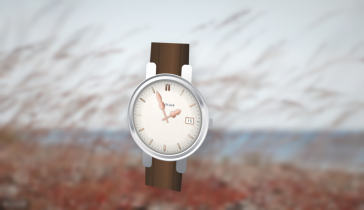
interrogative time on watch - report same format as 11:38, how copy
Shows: 1:56
